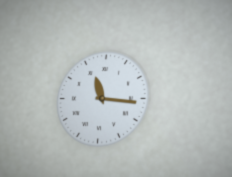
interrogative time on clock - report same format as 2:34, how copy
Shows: 11:16
